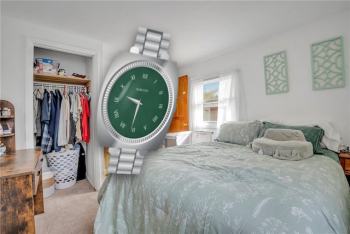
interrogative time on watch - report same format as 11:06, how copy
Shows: 9:31
